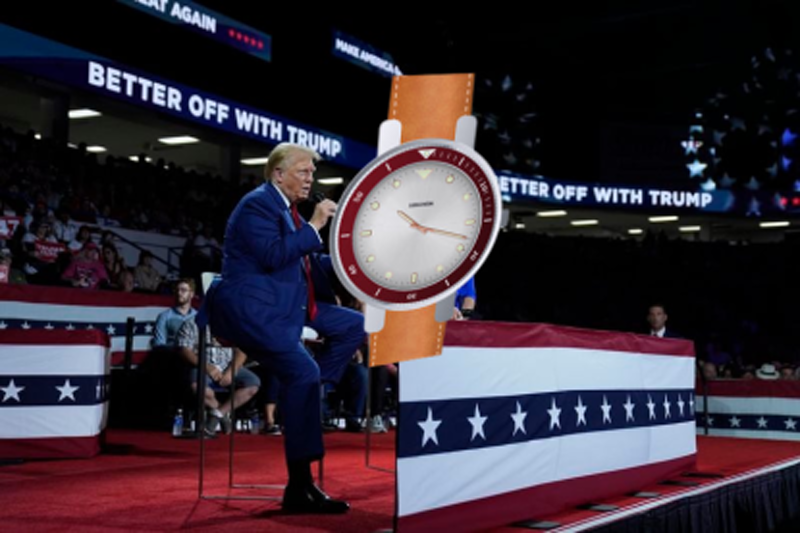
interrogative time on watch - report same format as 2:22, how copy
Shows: 10:18
